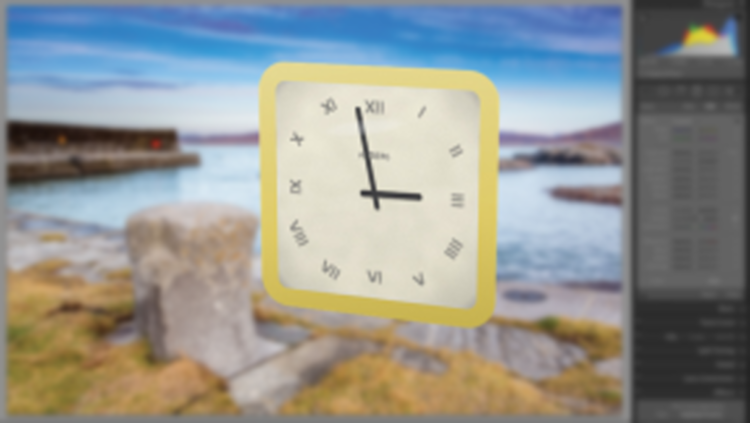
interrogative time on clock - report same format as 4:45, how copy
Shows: 2:58
